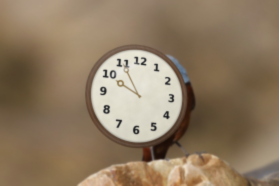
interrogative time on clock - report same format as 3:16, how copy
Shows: 9:55
